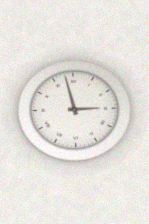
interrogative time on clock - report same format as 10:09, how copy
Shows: 2:58
